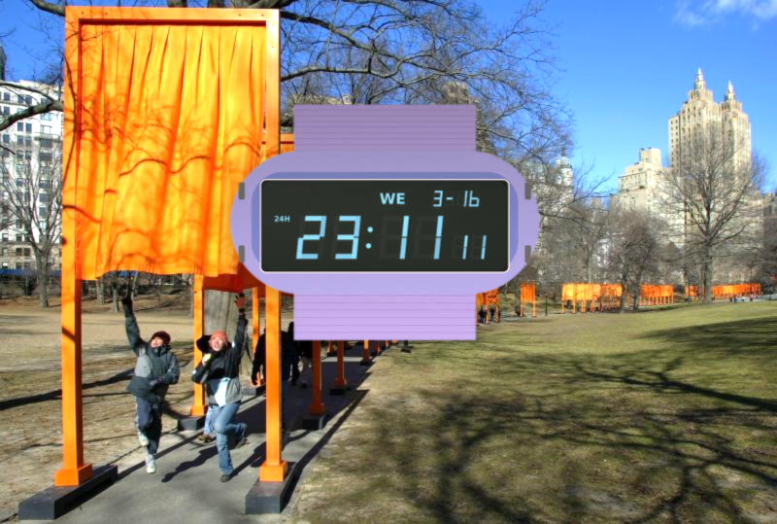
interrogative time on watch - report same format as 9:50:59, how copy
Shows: 23:11:11
